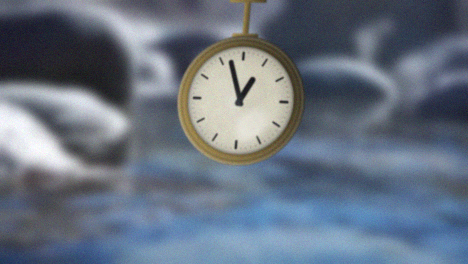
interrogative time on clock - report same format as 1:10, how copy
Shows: 12:57
